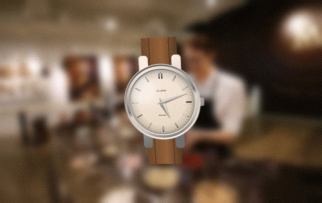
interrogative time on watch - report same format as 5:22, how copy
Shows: 5:12
